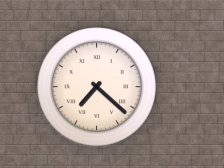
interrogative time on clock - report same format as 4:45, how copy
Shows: 7:22
